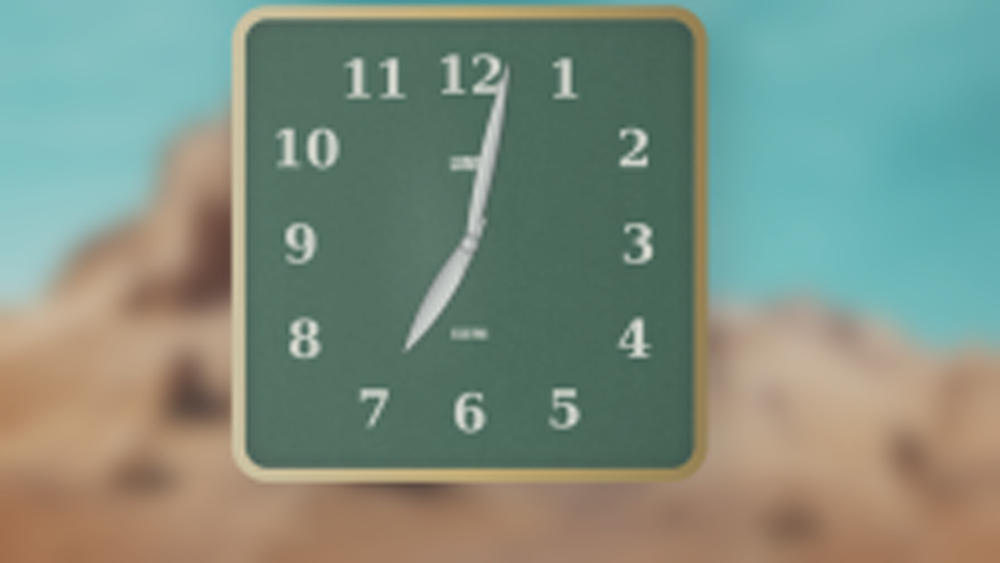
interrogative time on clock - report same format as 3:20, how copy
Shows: 7:02
